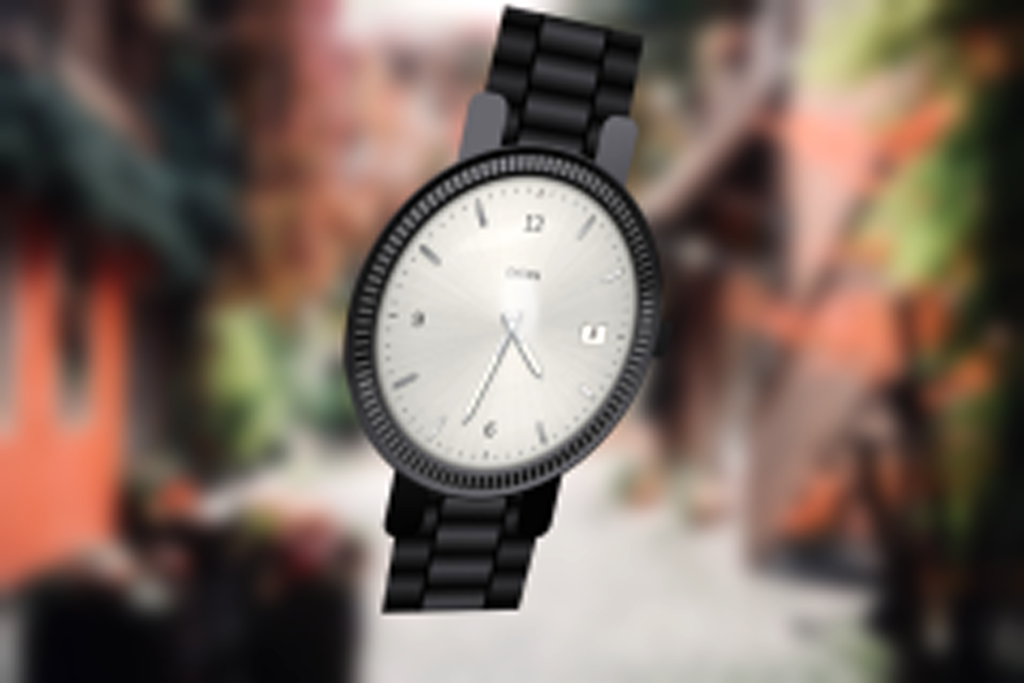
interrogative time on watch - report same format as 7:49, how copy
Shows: 4:33
